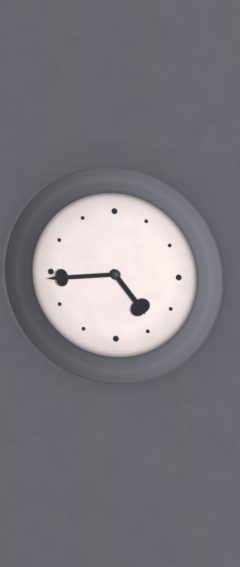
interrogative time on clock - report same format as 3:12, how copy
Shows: 4:44
